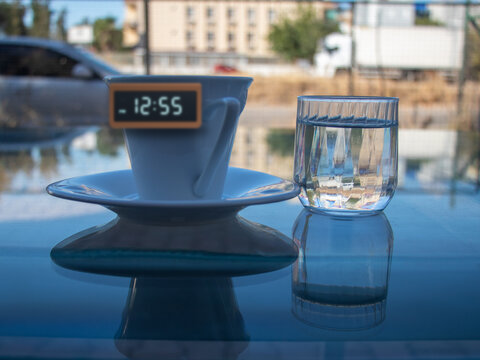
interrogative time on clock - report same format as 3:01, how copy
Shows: 12:55
